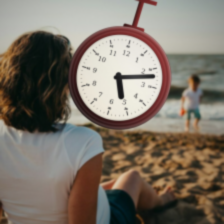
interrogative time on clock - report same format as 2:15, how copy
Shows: 5:12
